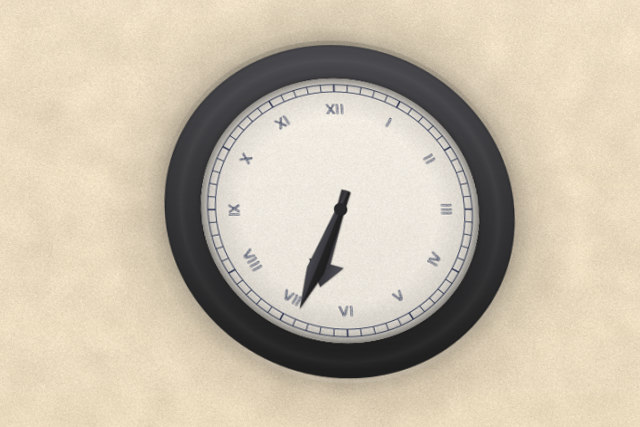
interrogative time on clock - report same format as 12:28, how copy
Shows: 6:34
